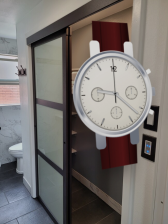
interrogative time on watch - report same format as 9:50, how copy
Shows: 9:22
